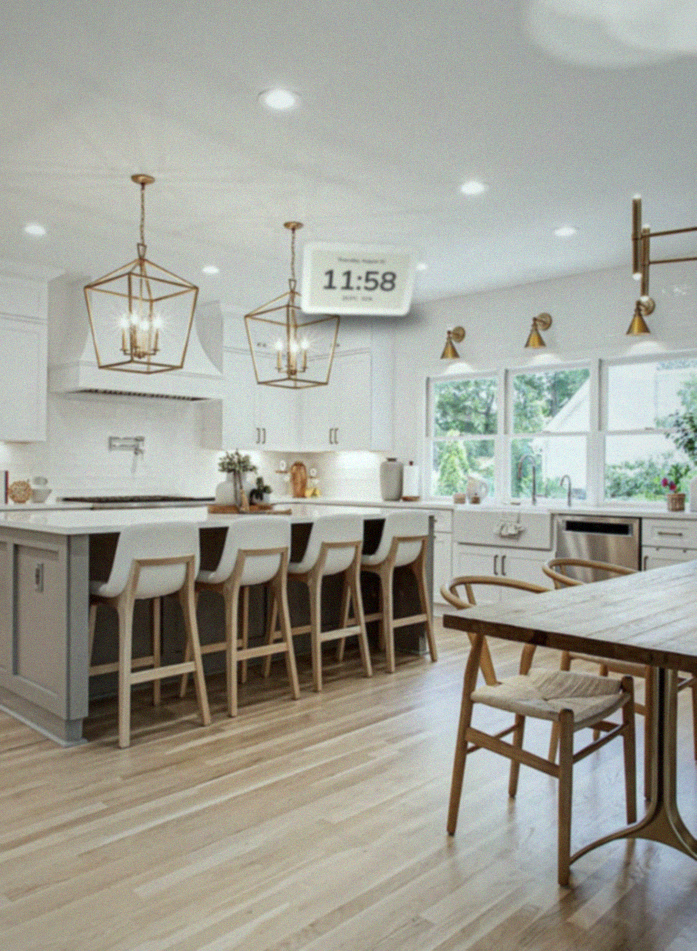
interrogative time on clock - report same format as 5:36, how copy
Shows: 11:58
